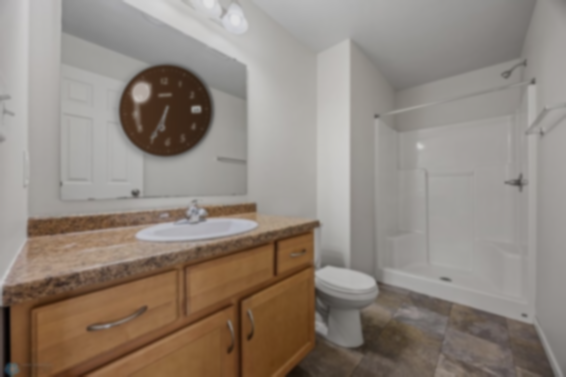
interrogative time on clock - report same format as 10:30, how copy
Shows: 6:35
